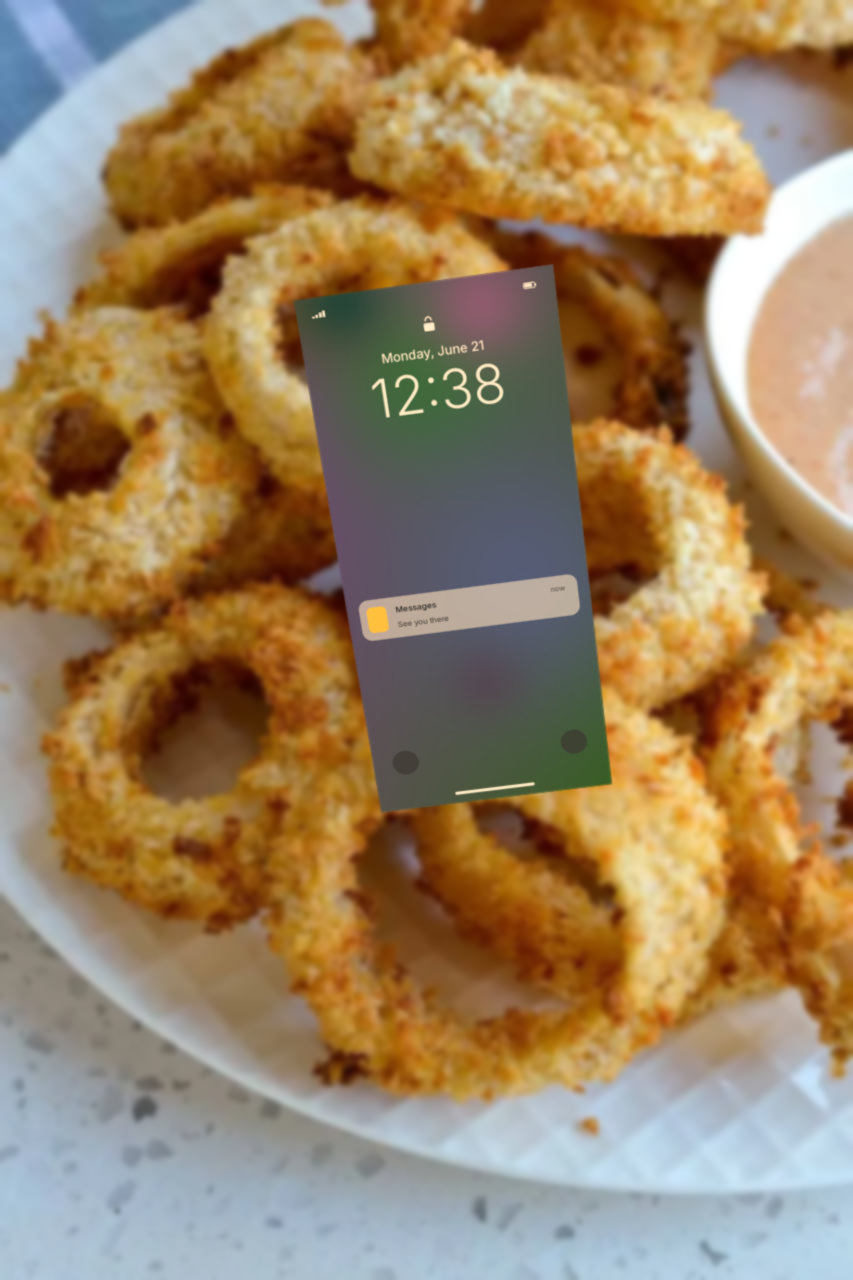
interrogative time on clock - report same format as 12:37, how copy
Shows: 12:38
